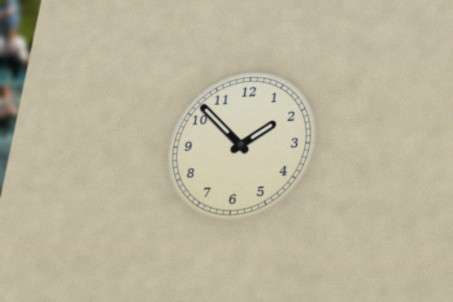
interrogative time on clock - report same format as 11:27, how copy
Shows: 1:52
